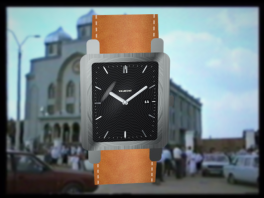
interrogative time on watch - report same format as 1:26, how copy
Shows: 10:09
